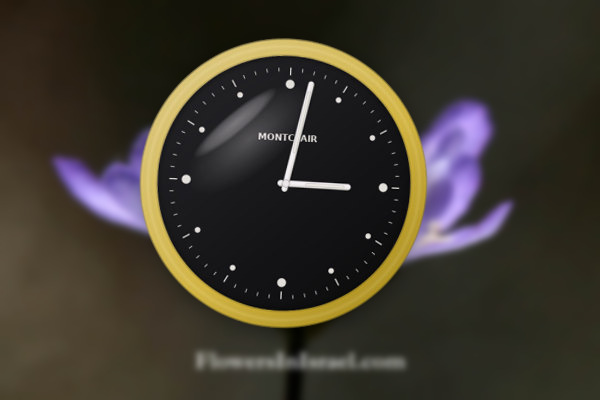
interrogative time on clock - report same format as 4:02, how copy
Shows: 3:02
